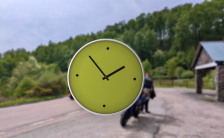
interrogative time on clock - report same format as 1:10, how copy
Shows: 1:53
